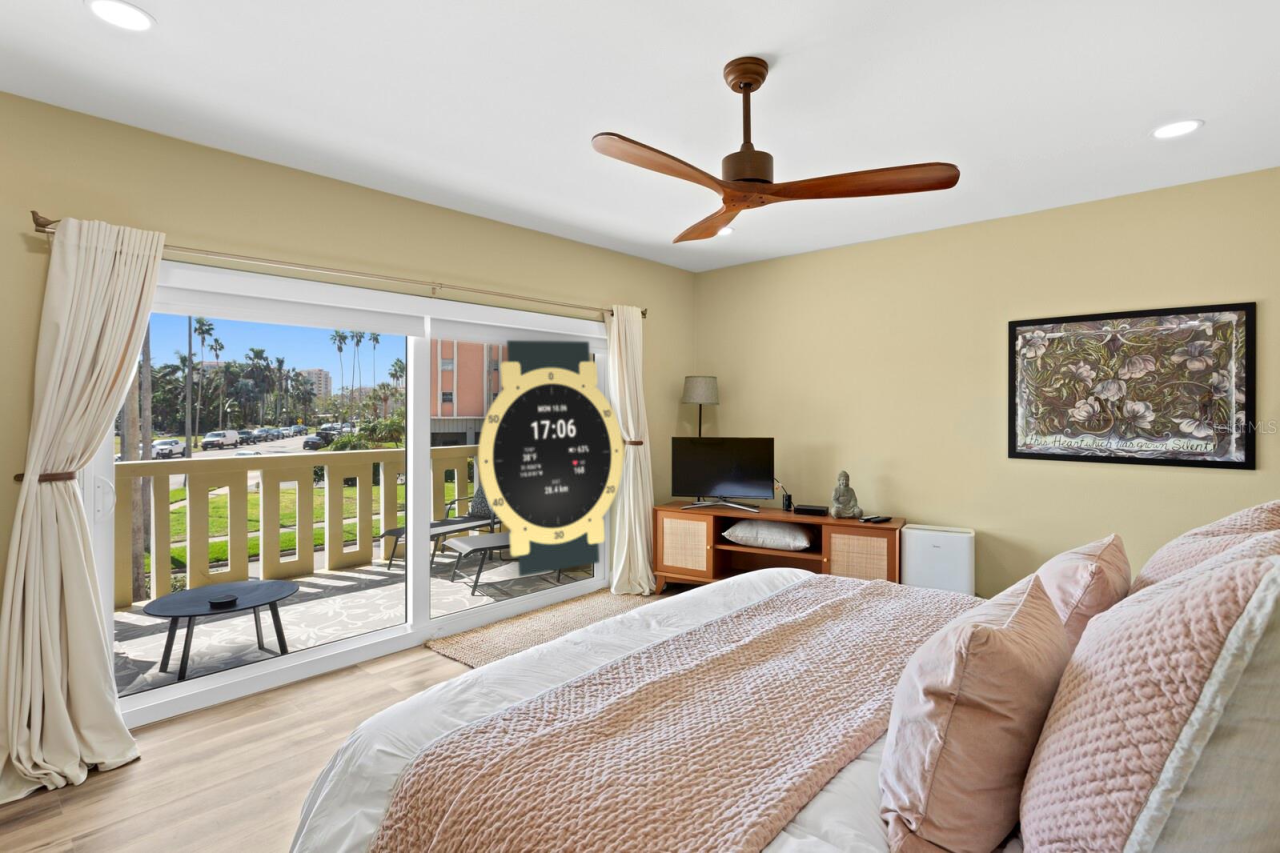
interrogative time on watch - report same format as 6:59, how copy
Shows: 17:06
